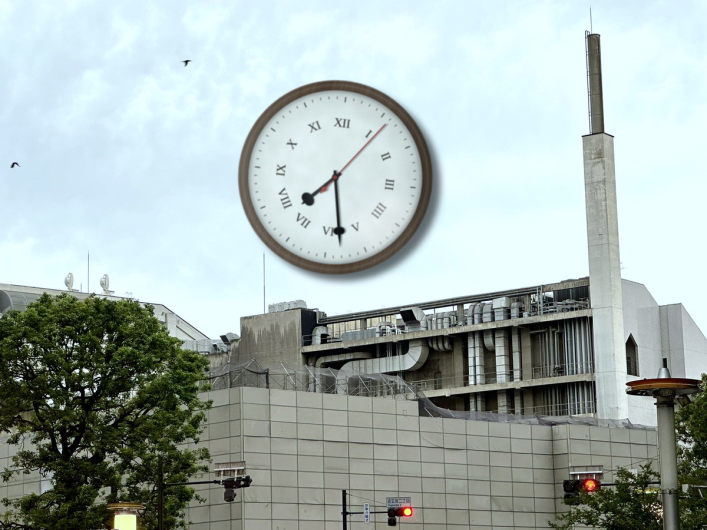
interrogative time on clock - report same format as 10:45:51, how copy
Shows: 7:28:06
